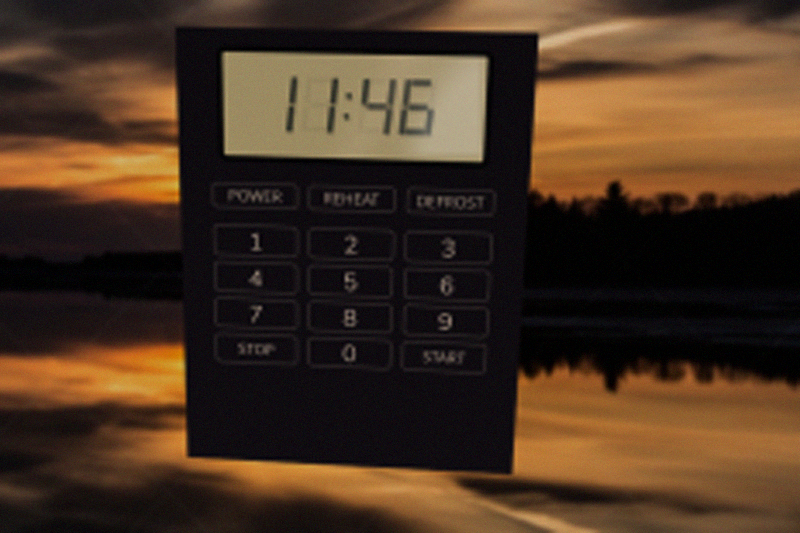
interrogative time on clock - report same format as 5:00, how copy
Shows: 11:46
